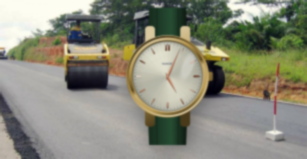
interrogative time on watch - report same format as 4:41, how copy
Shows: 5:04
